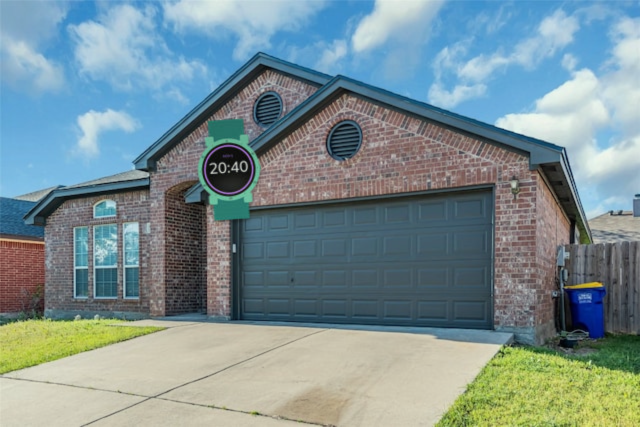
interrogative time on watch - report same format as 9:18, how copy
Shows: 20:40
